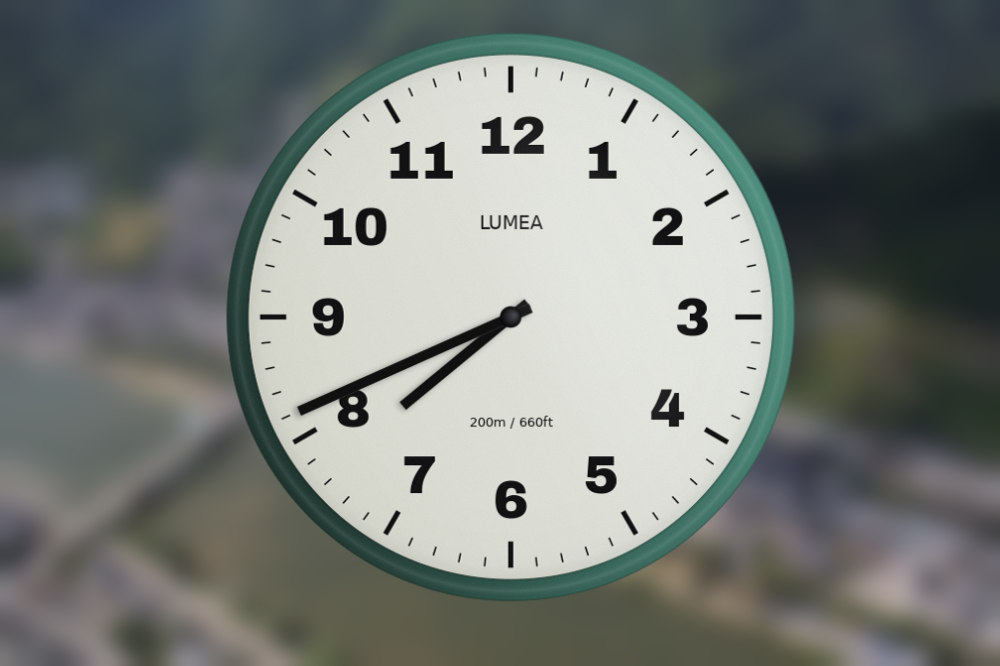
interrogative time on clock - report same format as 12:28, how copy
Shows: 7:41
